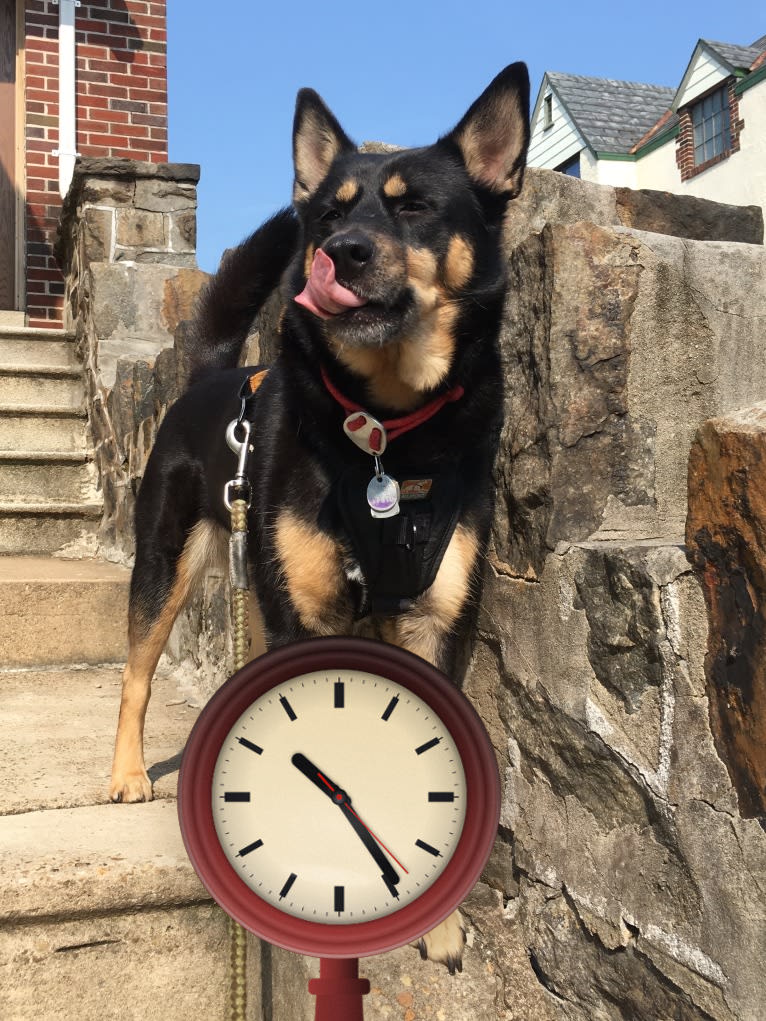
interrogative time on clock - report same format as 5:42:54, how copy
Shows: 10:24:23
